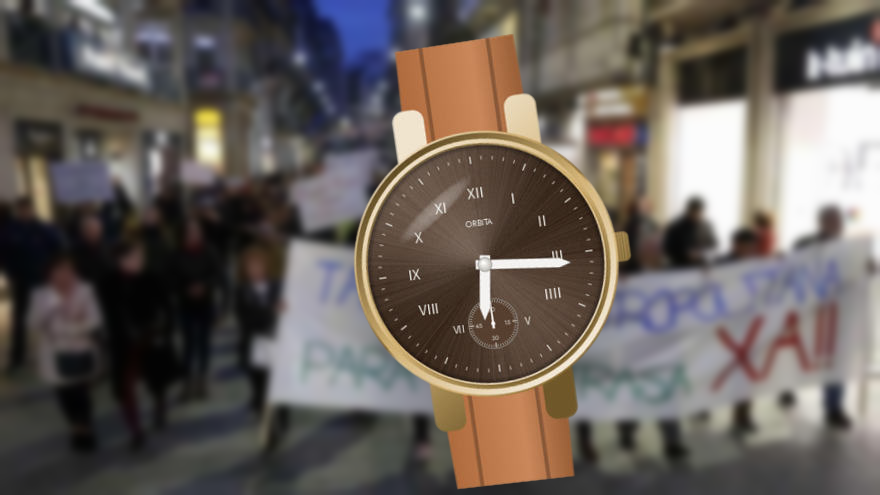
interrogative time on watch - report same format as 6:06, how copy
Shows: 6:16
